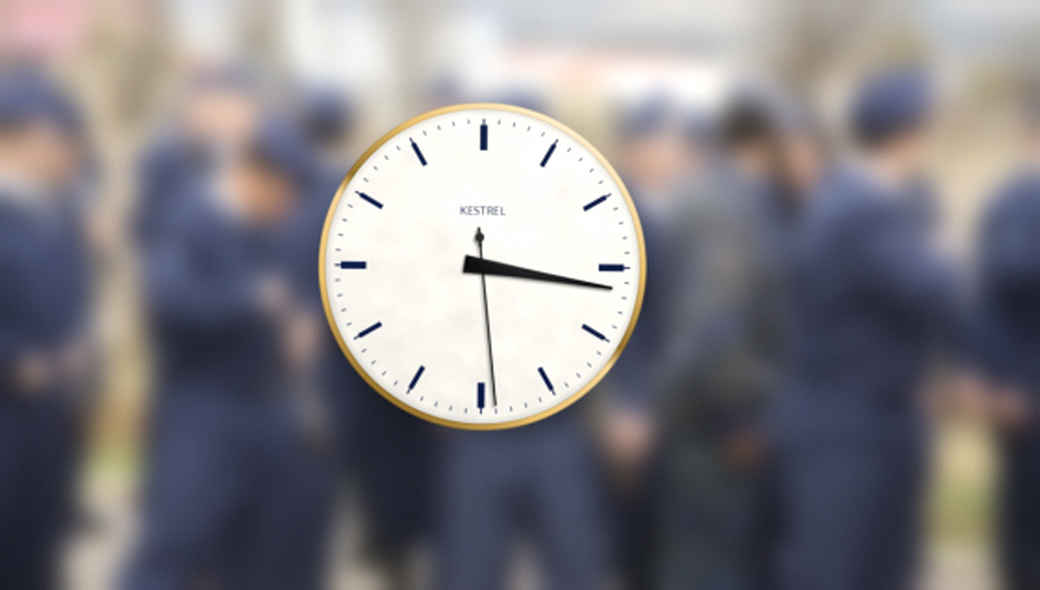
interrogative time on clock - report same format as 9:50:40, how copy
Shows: 3:16:29
